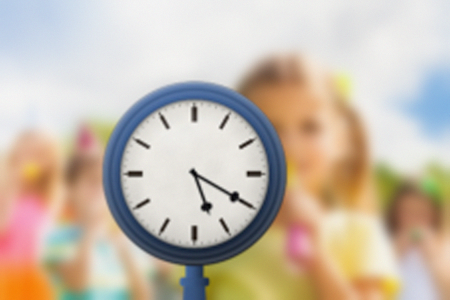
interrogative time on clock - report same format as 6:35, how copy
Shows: 5:20
